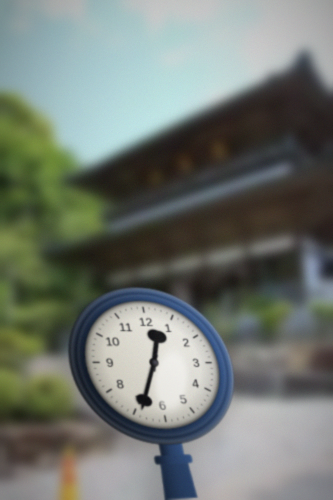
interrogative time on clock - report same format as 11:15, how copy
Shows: 12:34
